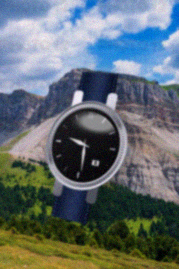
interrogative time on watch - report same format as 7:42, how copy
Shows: 9:29
